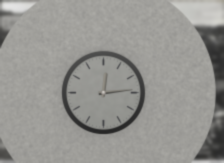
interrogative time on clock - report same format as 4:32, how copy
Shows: 12:14
